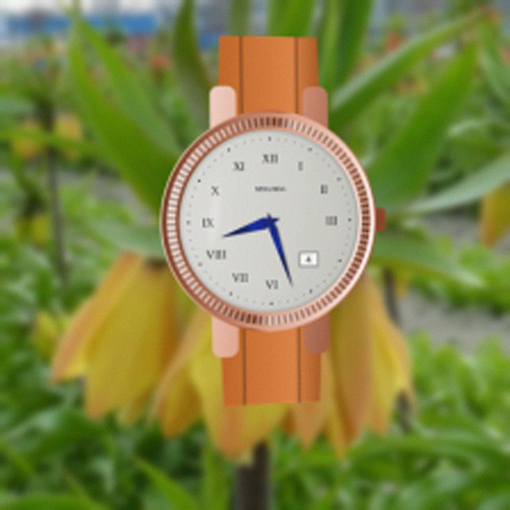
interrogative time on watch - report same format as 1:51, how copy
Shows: 8:27
